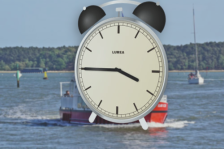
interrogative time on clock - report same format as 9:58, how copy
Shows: 3:45
